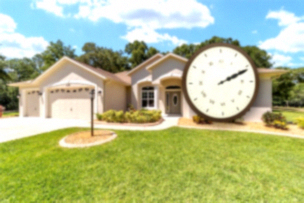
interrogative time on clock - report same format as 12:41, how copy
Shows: 2:11
